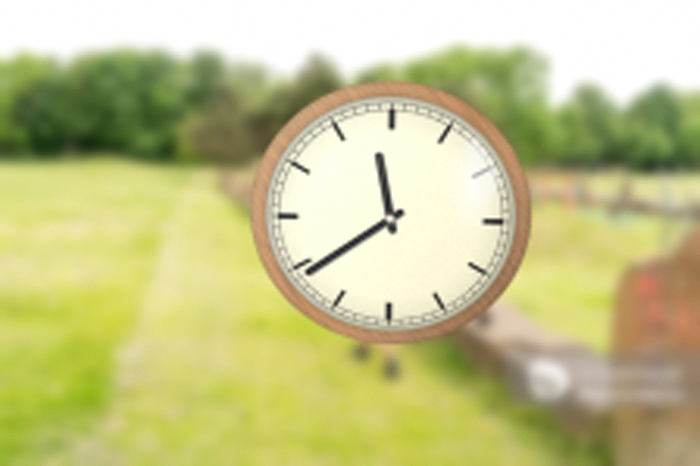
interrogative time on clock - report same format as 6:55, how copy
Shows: 11:39
